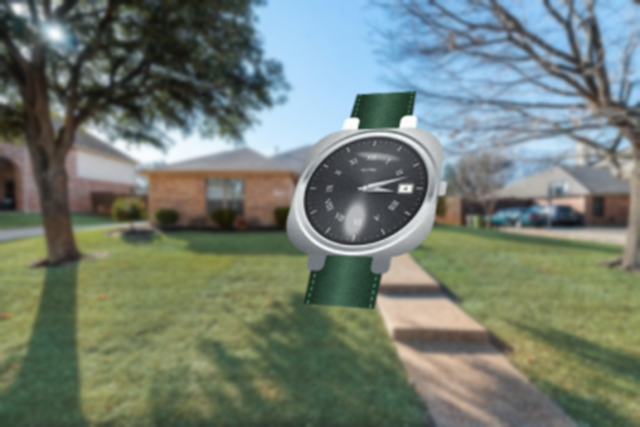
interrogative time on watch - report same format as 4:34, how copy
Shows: 3:12
